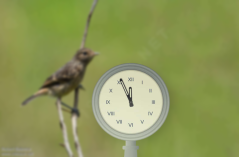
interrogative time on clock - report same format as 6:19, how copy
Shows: 11:56
